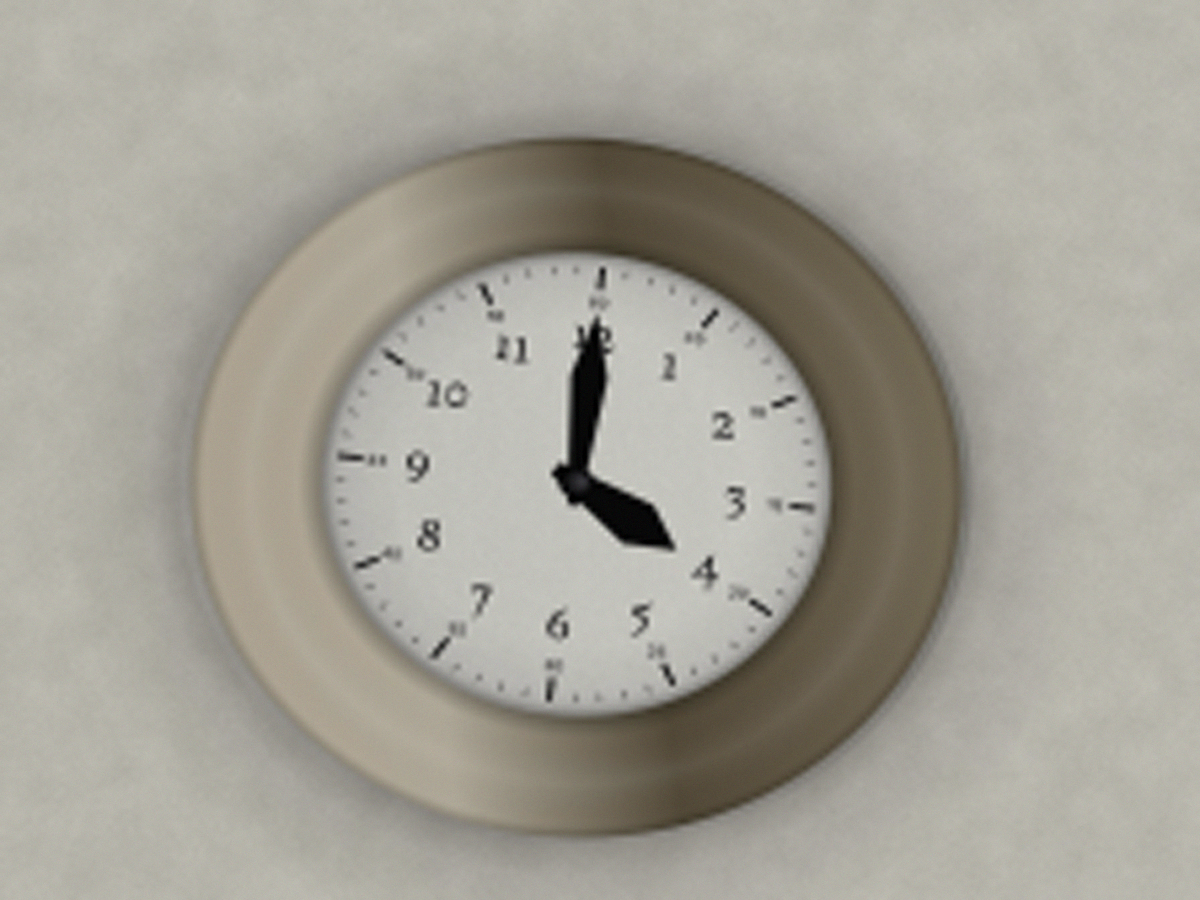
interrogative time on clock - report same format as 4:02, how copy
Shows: 4:00
